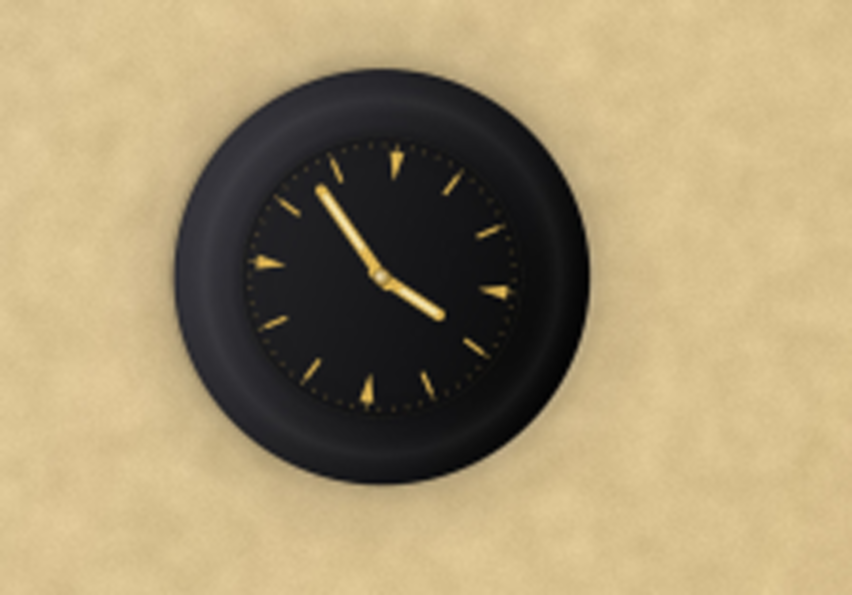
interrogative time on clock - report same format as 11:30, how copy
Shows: 3:53
